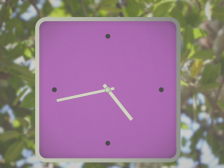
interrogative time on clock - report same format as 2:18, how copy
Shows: 4:43
